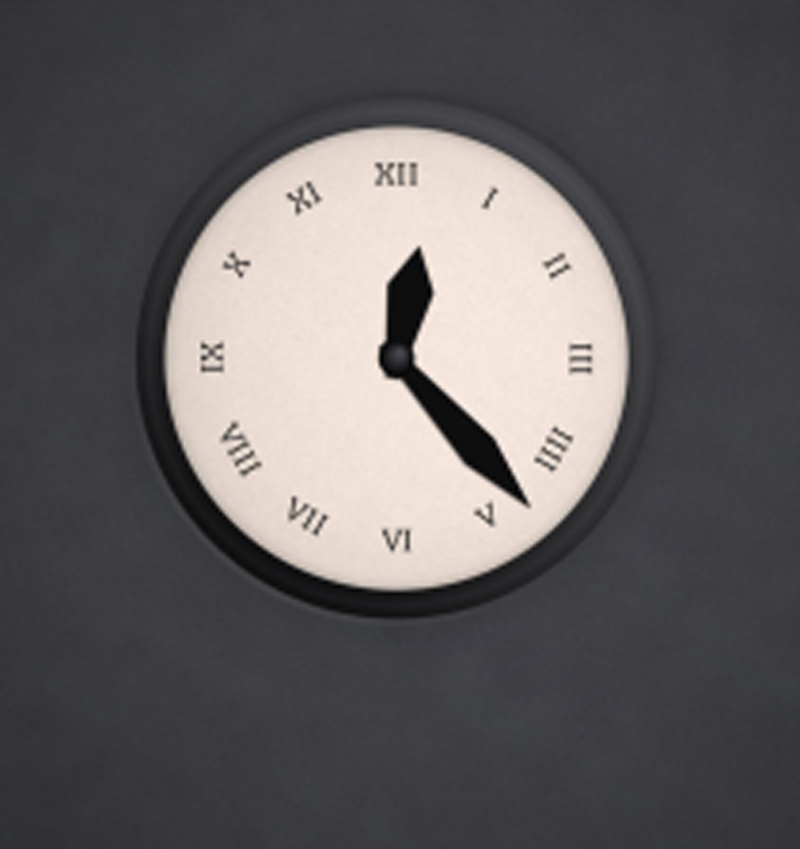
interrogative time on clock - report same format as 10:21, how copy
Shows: 12:23
